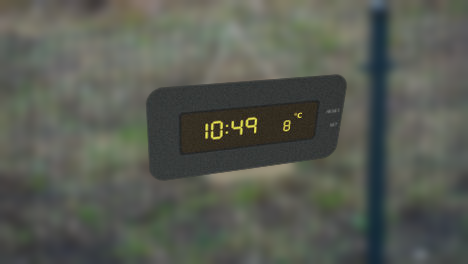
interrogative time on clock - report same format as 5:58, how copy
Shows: 10:49
